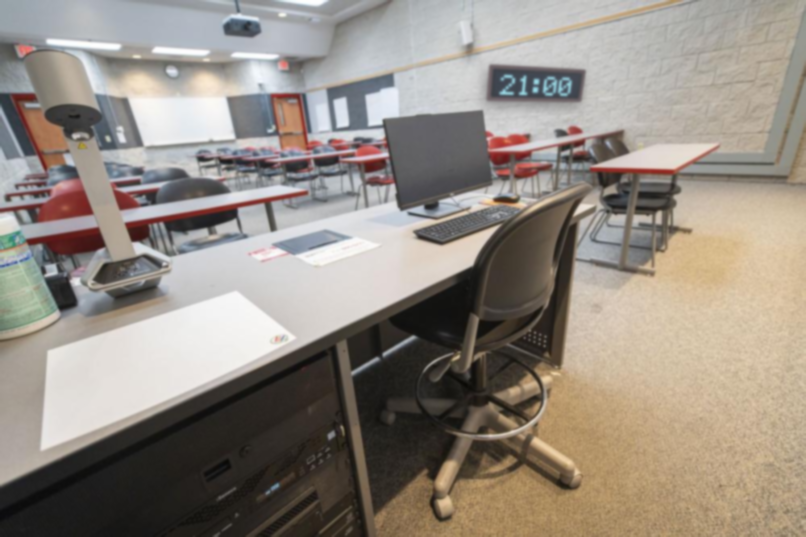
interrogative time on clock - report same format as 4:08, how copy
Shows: 21:00
